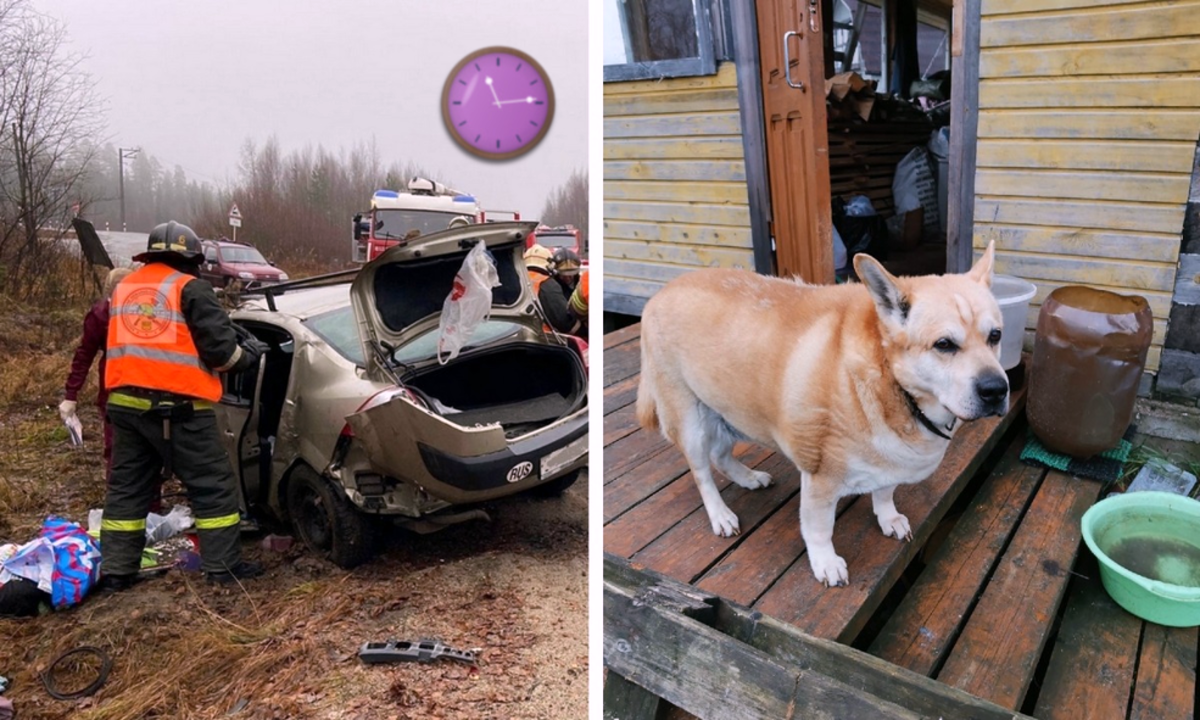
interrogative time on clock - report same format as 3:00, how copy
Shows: 11:14
